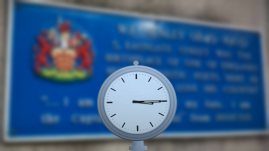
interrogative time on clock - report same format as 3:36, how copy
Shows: 3:15
